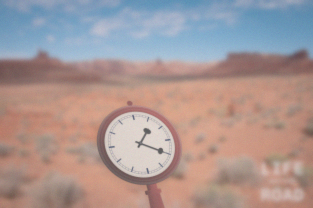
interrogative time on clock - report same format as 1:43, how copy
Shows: 1:20
